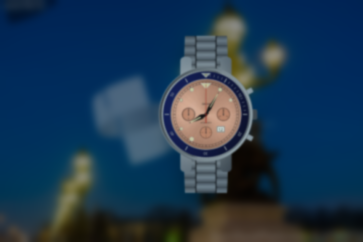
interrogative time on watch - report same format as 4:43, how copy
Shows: 8:05
